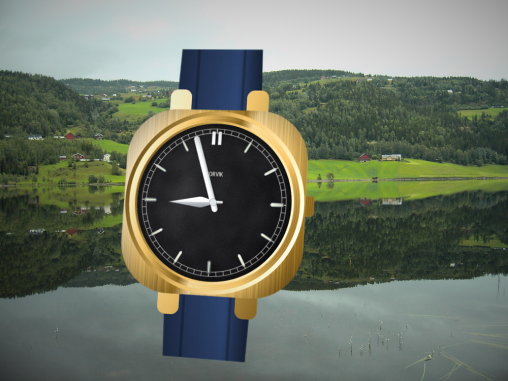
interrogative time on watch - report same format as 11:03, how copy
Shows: 8:57
